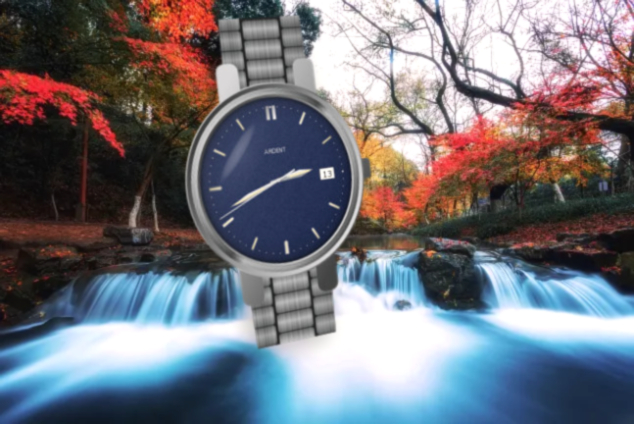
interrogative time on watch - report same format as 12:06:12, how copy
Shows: 2:41:41
